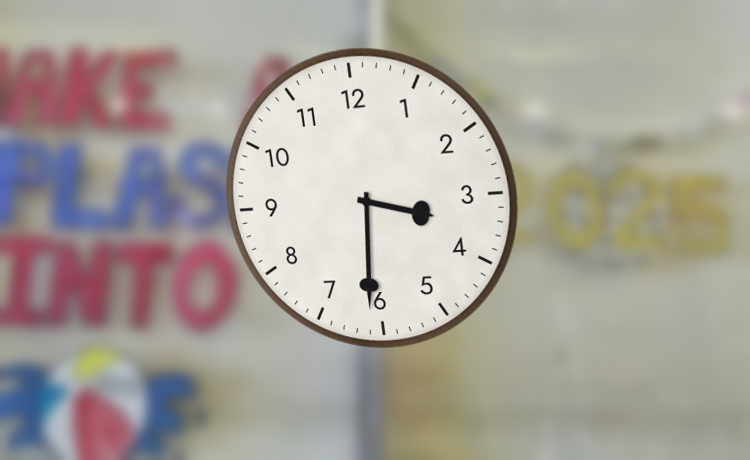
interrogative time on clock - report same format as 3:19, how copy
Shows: 3:31
